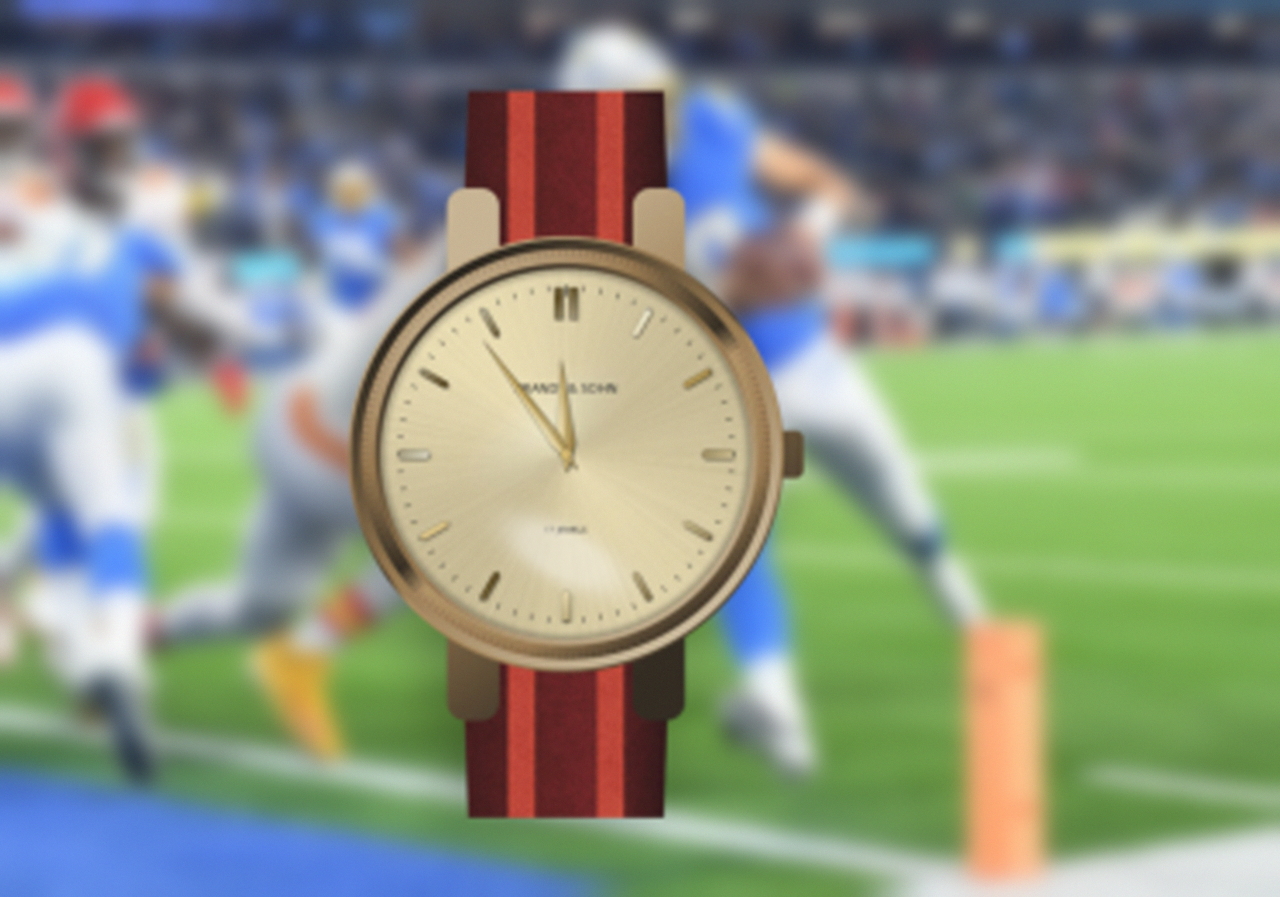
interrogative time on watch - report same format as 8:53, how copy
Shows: 11:54
